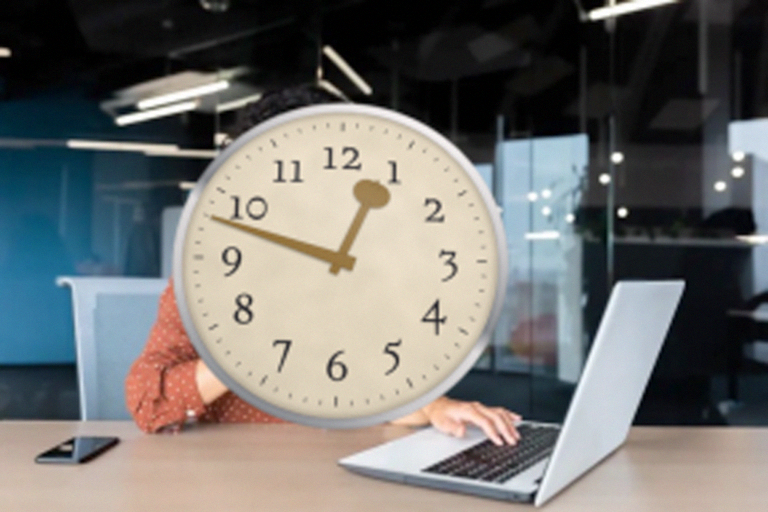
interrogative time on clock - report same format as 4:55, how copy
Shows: 12:48
